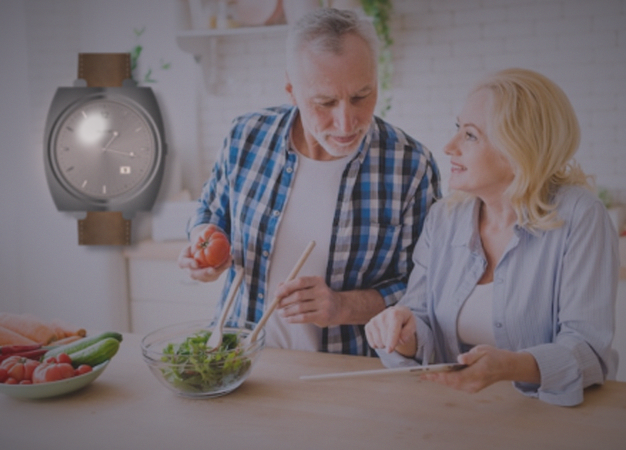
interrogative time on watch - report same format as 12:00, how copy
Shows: 1:17
